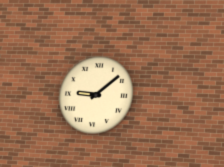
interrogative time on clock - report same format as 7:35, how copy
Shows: 9:08
